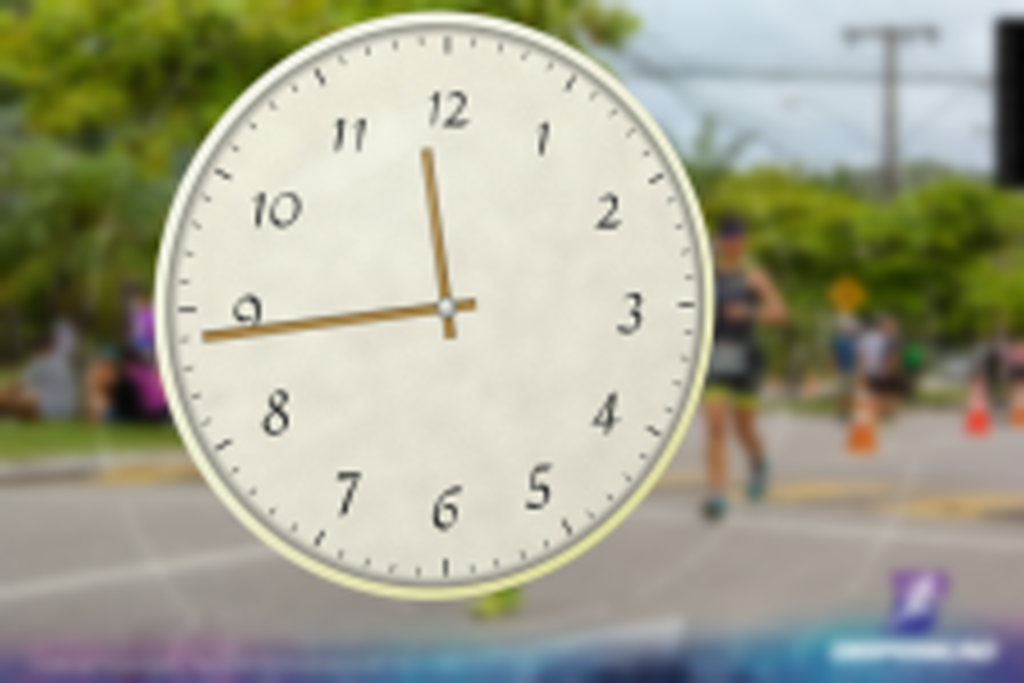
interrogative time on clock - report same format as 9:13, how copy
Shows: 11:44
